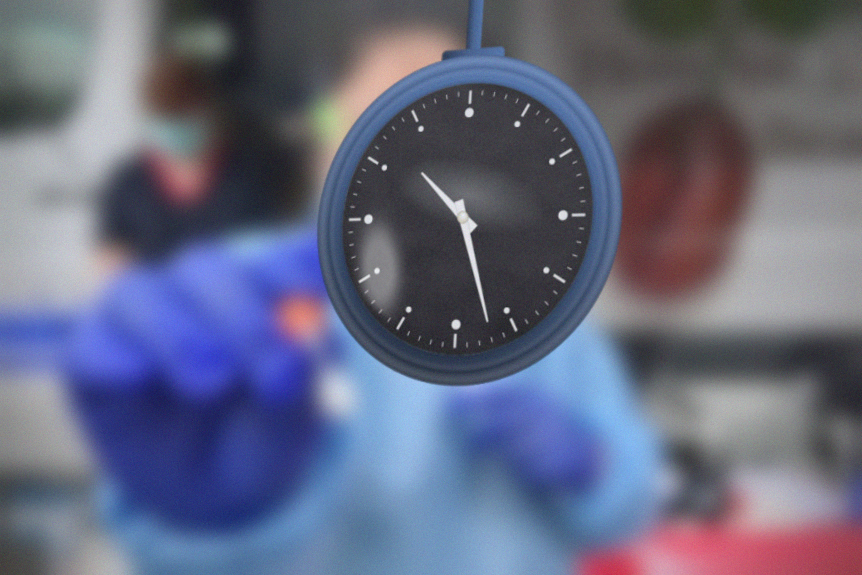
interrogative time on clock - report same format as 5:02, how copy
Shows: 10:27
